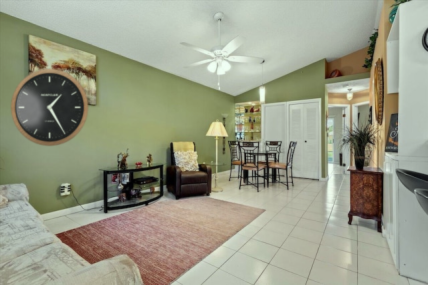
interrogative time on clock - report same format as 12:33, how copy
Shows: 1:25
